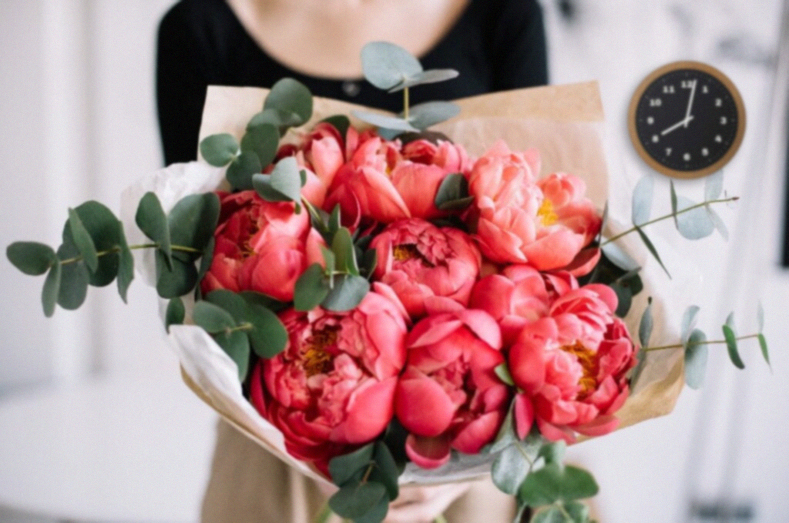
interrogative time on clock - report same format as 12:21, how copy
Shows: 8:02
